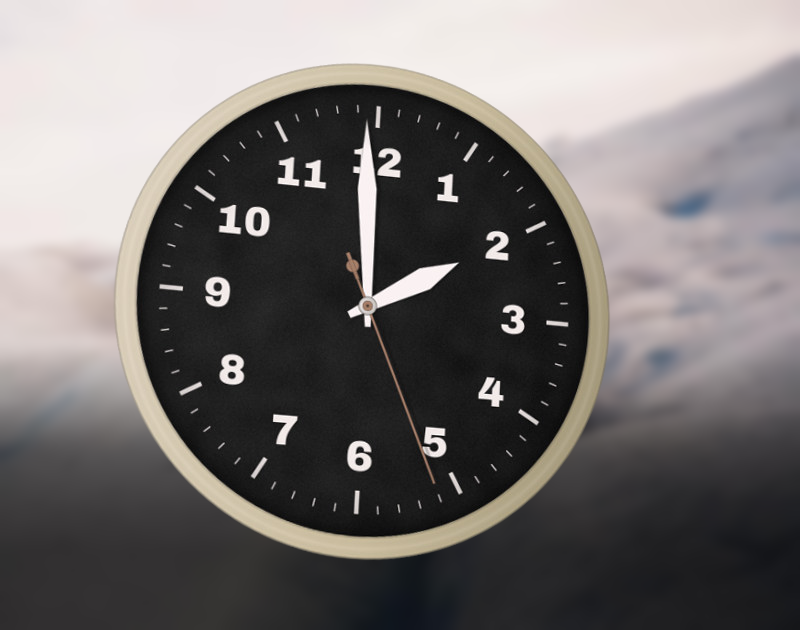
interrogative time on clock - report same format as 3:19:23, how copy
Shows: 1:59:26
